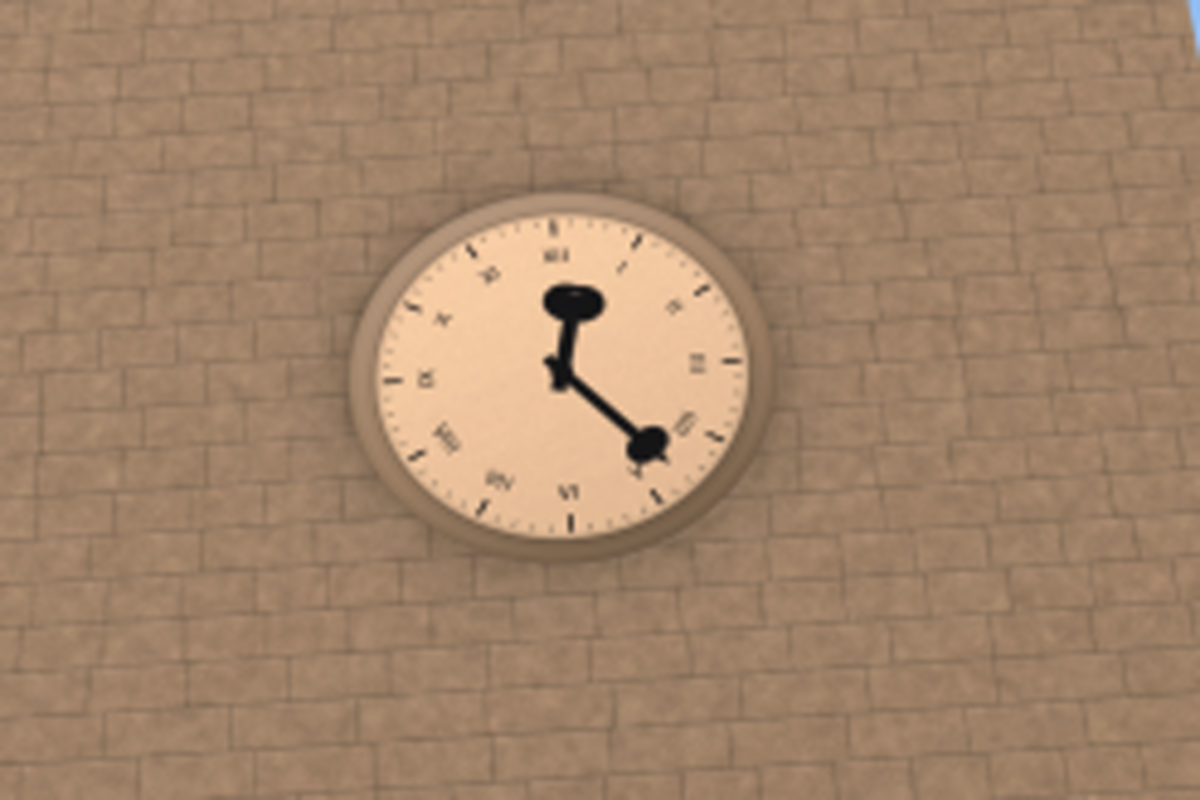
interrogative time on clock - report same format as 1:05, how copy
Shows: 12:23
